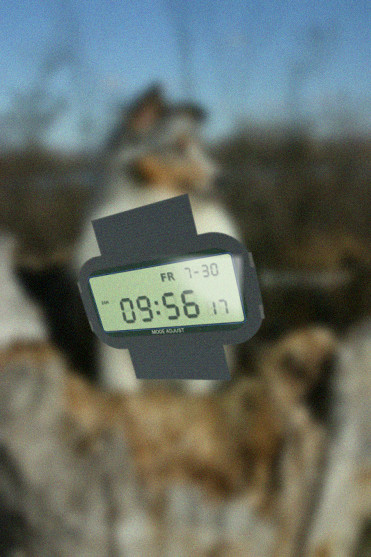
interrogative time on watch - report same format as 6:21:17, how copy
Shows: 9:56:17
